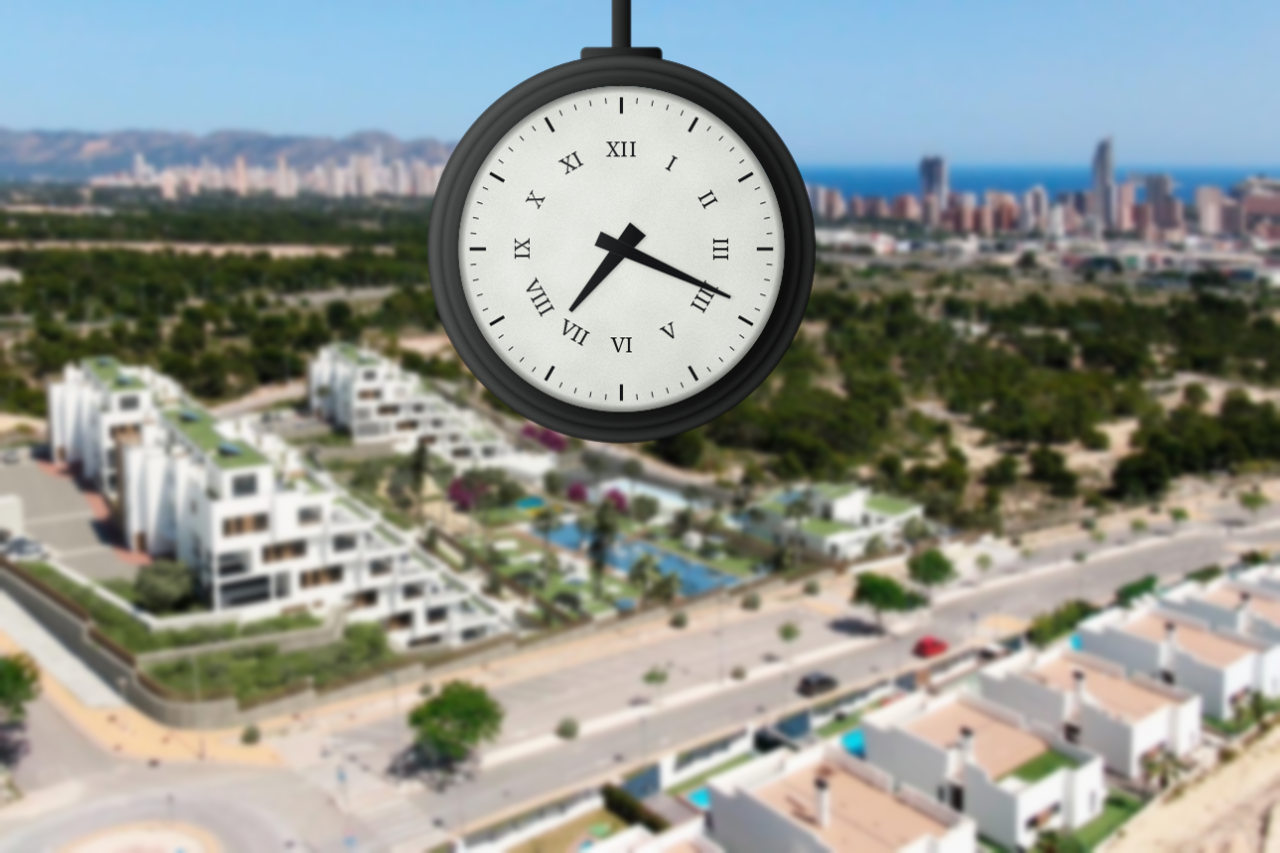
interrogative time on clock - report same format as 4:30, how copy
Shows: 7:19
